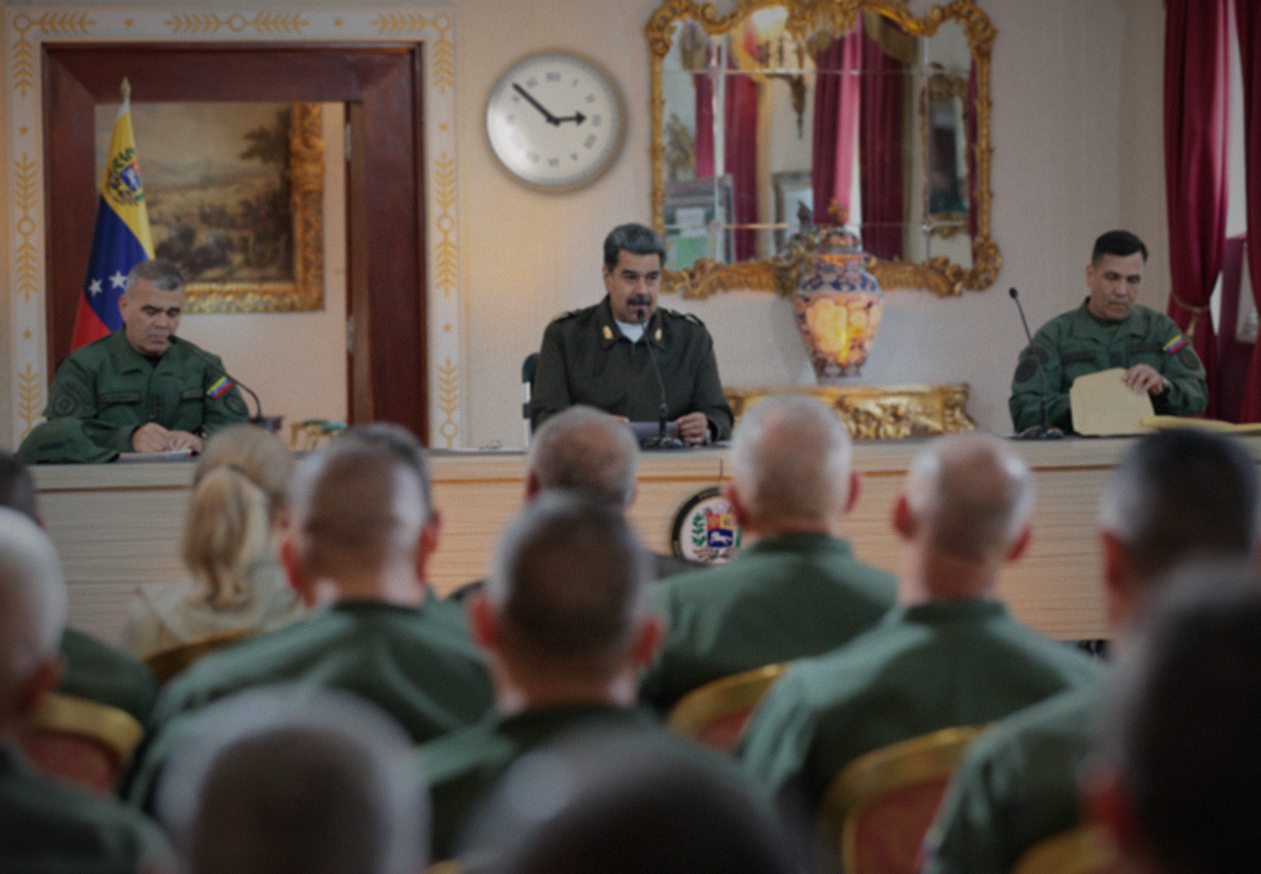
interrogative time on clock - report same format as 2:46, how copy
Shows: 2:52
